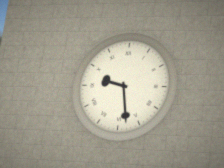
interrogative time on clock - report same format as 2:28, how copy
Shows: 9:28
